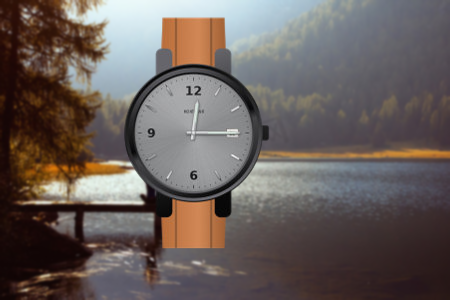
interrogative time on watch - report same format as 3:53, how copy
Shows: 12:15
